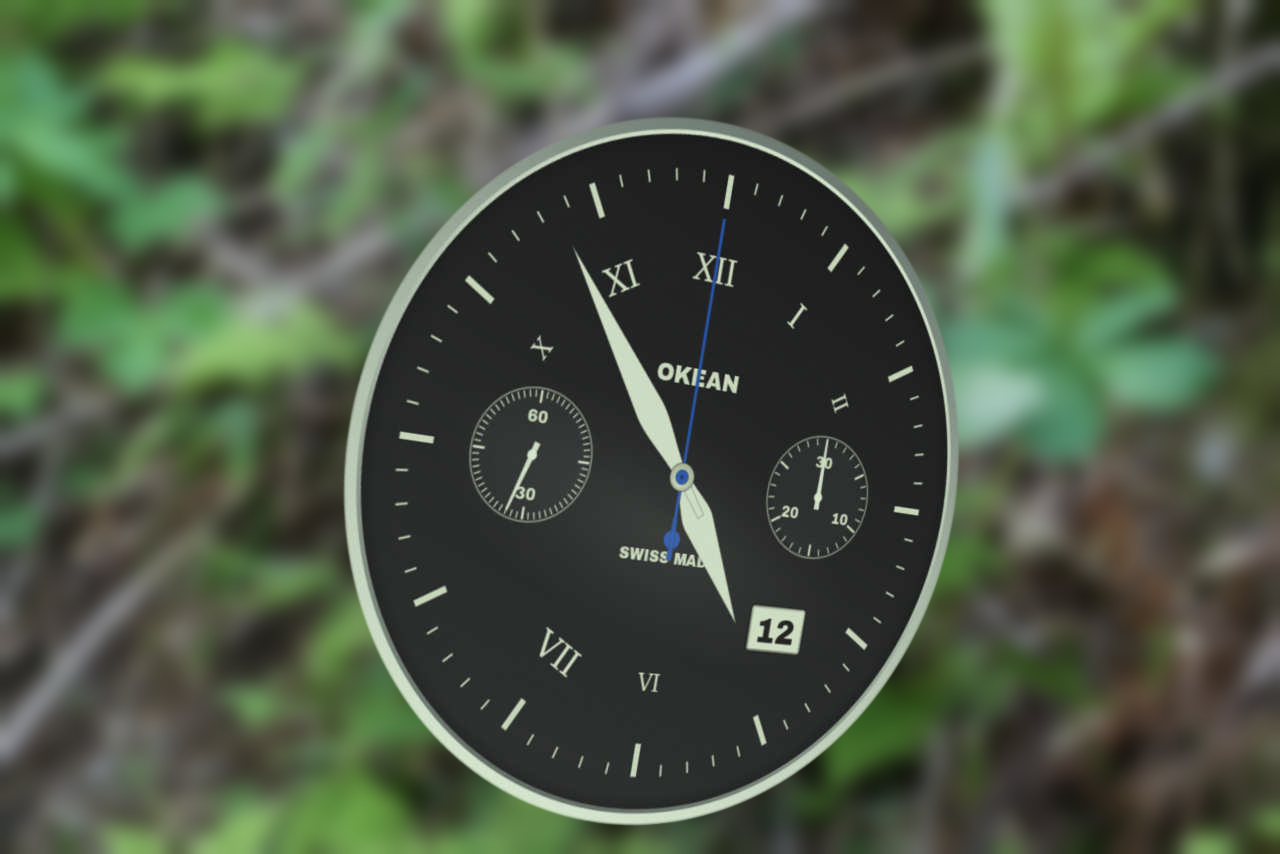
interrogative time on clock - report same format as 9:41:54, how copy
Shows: 4:53:33
